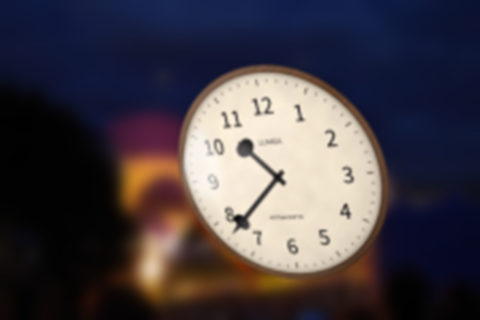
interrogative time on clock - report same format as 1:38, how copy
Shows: 10:38
